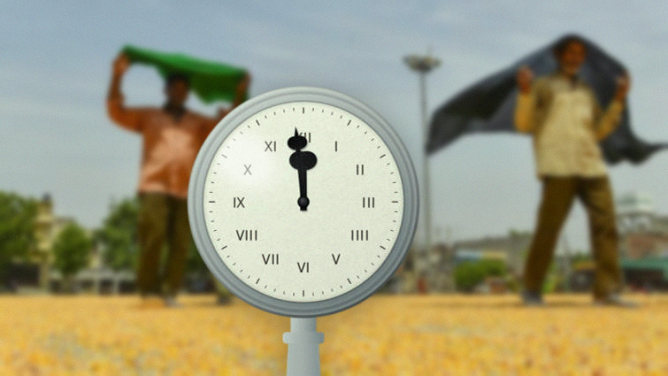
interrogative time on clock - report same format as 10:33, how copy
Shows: 11:59
